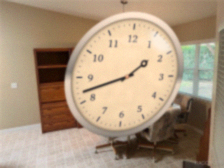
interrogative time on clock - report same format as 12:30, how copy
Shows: 1:42
